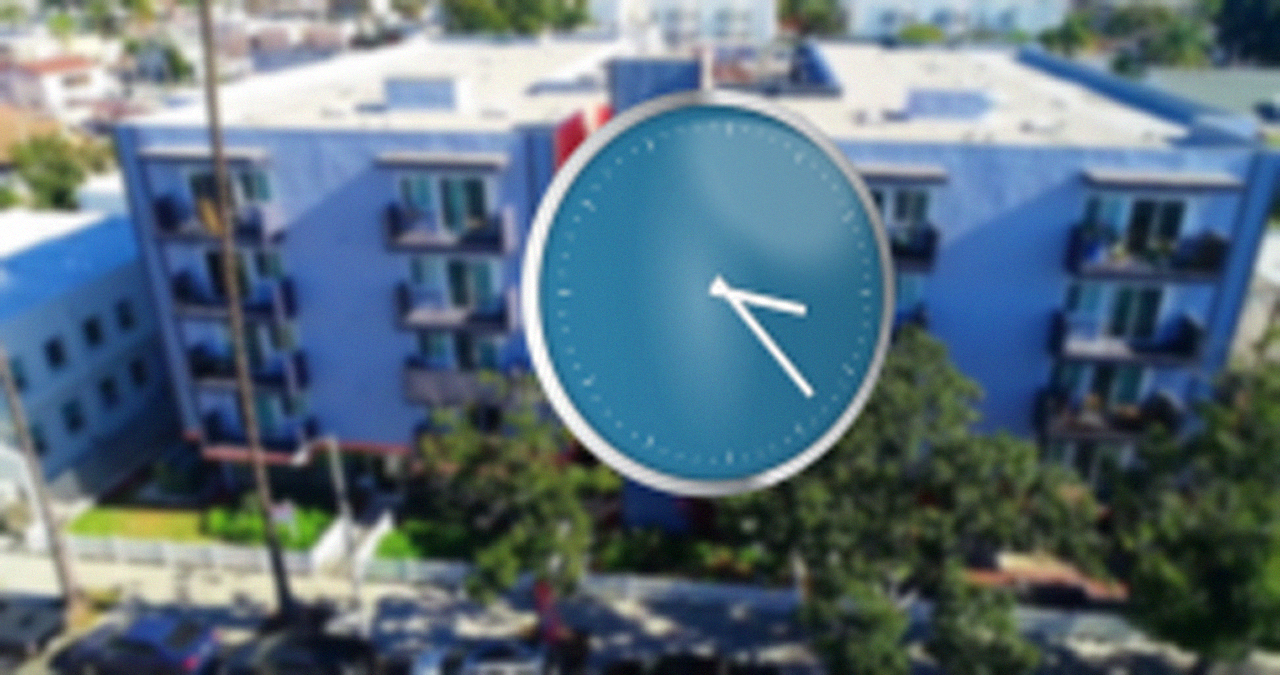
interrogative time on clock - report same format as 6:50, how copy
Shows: 3:23
